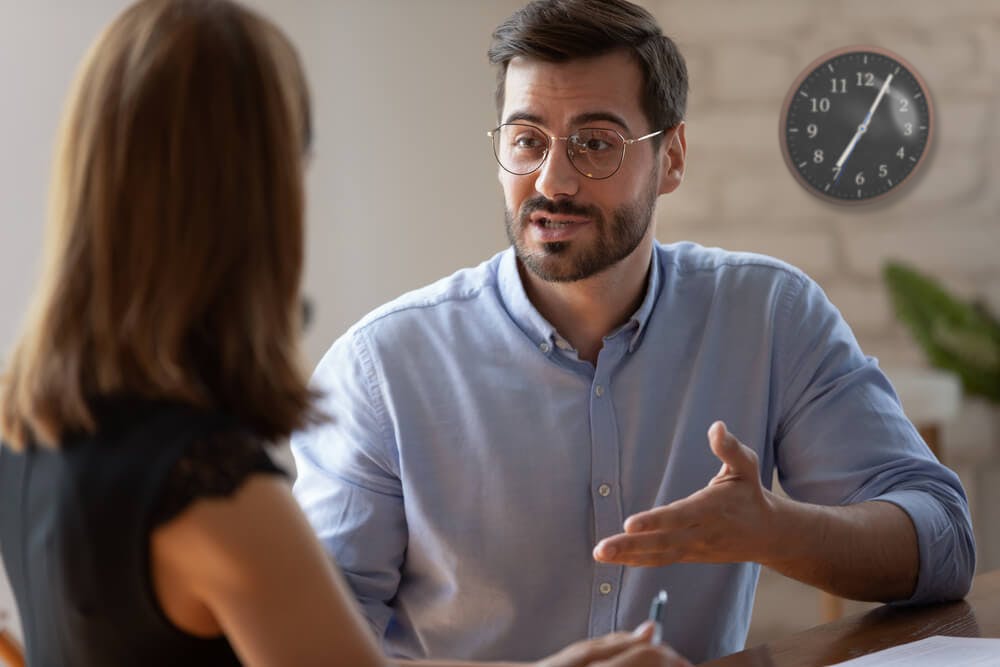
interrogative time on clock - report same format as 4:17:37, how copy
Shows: 7:04:34
